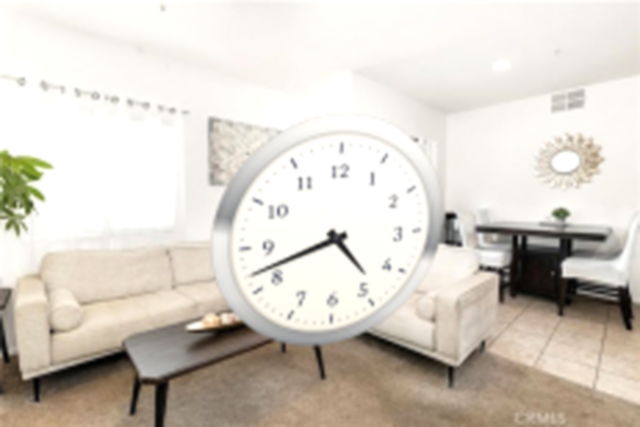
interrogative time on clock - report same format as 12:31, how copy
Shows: 4:42
